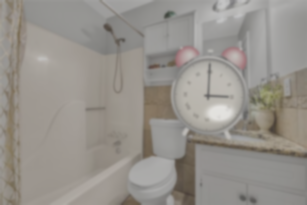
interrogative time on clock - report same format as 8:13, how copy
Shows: 3:00
